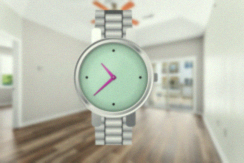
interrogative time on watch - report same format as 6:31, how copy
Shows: 10:38
